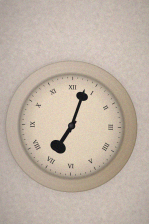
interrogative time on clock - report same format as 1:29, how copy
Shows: 7:03
